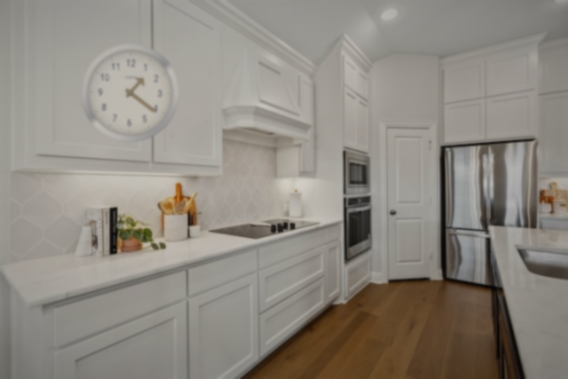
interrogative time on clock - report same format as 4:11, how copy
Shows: 1:21
